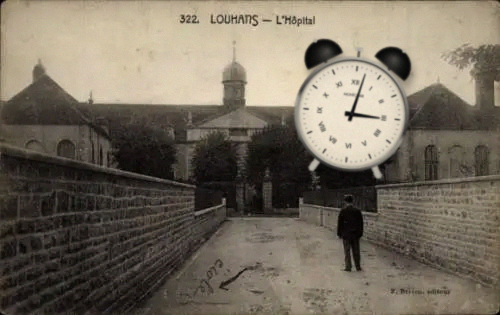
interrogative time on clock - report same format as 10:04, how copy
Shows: 3:02
